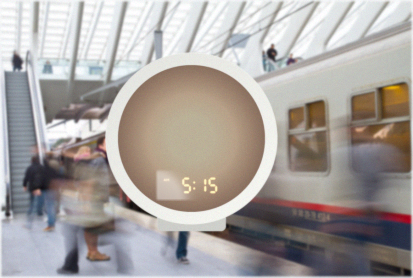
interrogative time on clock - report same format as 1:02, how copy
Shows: 5:15
